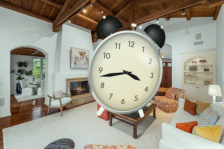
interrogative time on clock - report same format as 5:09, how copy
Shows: 3:43
